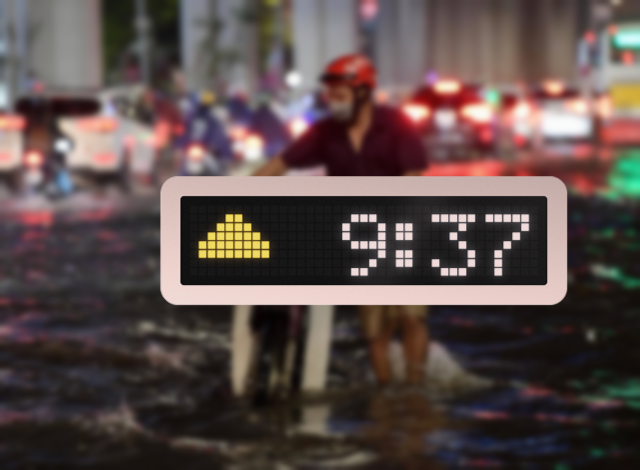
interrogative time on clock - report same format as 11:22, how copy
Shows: 9:37
